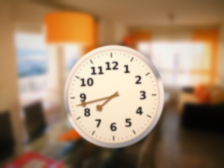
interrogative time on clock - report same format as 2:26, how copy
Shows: 7:43
